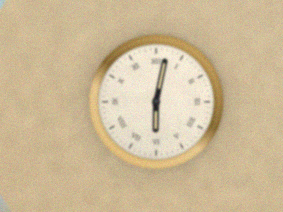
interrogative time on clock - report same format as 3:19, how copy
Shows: 6:02
